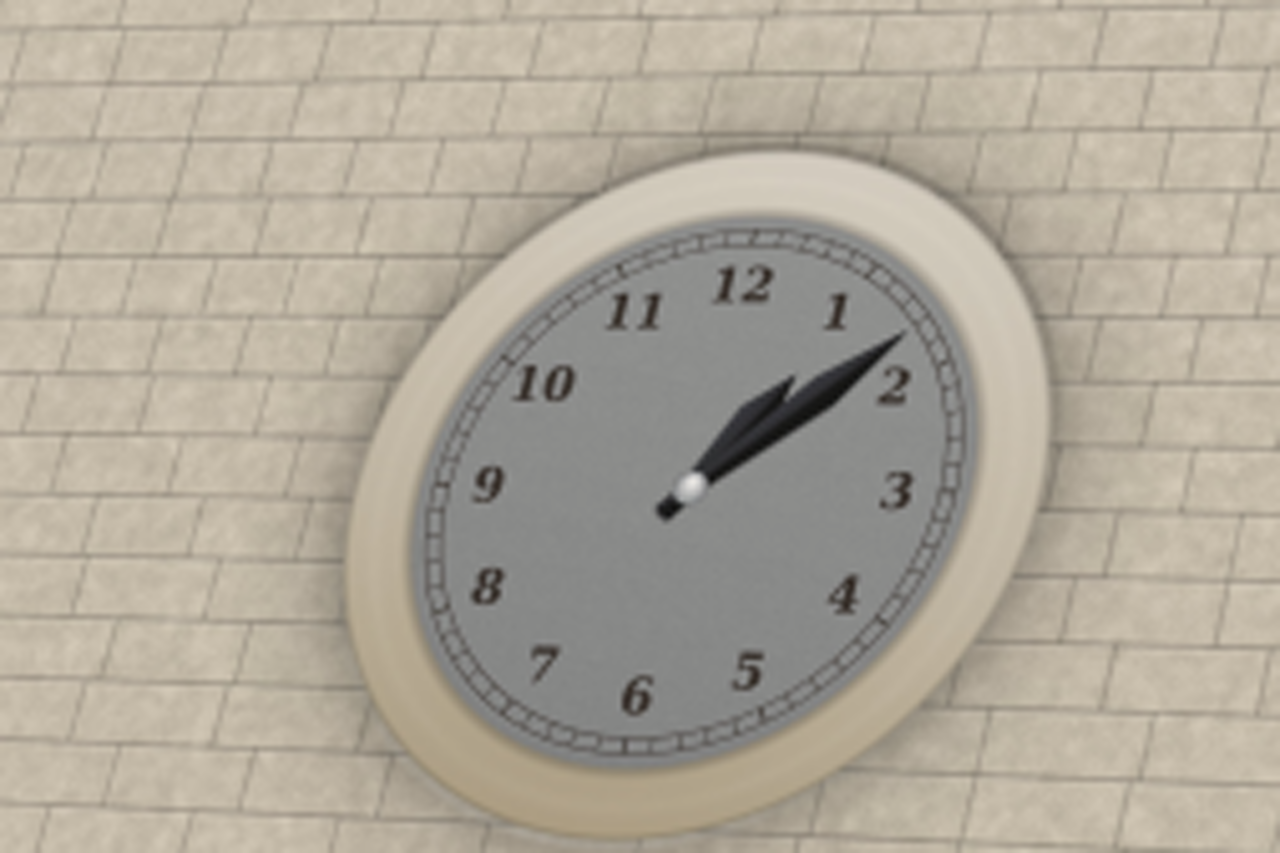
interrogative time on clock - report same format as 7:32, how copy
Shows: 1:08
